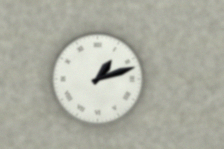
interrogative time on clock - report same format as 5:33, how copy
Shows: 1:12
